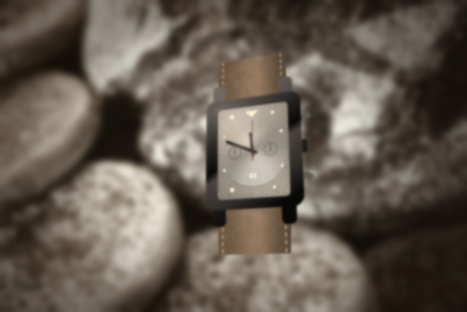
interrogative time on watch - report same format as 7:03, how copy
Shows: 11:49
